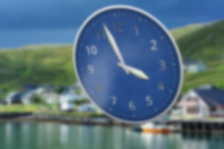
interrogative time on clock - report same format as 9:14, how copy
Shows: 3:57
